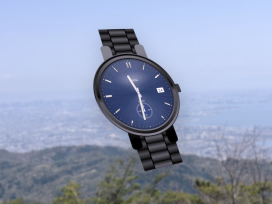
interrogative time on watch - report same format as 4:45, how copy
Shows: 11:31
